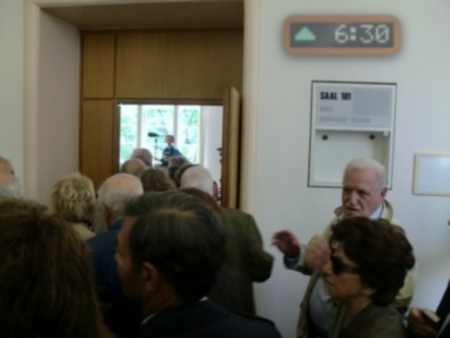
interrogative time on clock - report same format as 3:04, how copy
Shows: 6:30
